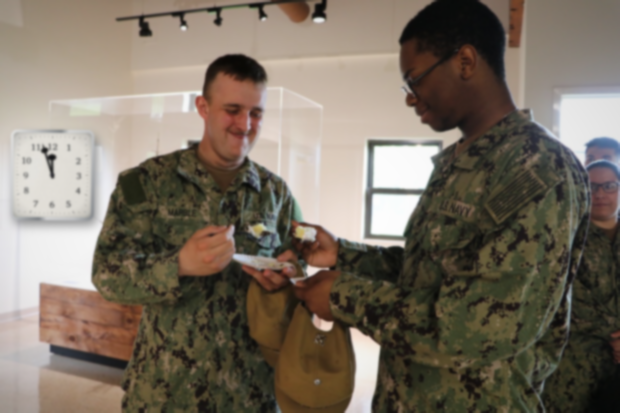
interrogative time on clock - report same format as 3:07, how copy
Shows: 11:57
